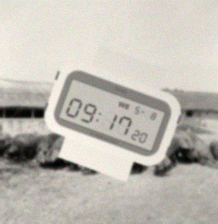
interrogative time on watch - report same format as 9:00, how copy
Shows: 9:17
